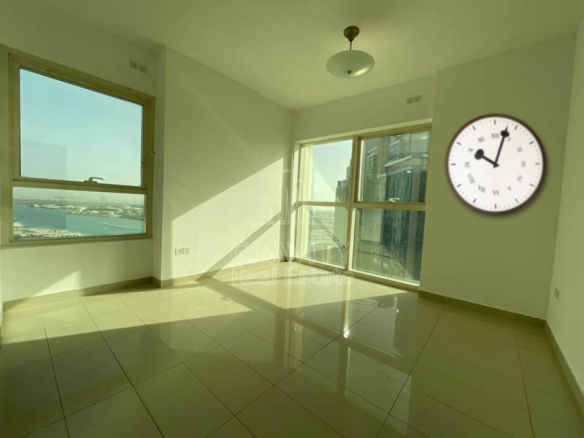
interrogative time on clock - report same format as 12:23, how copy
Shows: 10:03
